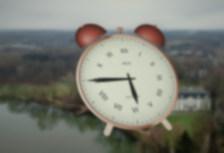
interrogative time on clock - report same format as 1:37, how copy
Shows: 5:45
